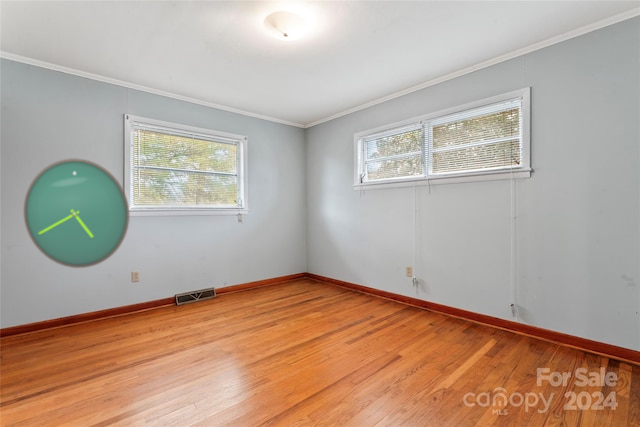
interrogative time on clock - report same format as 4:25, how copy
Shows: 4:40
